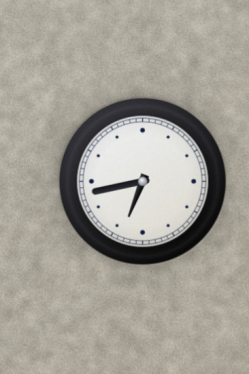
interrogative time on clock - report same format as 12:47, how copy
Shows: 6:43
